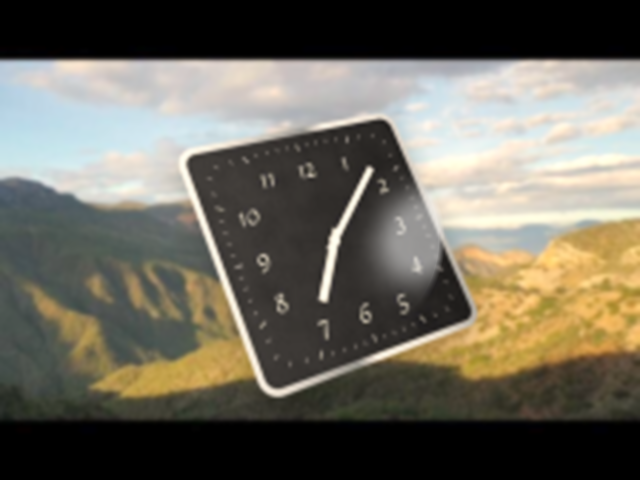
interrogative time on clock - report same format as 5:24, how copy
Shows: 7:08
